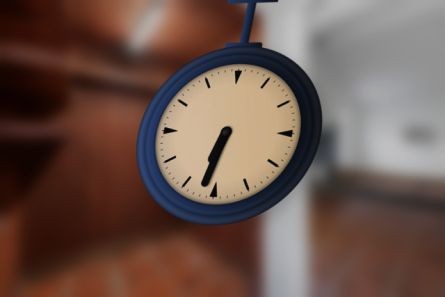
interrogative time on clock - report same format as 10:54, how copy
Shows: 6:32
